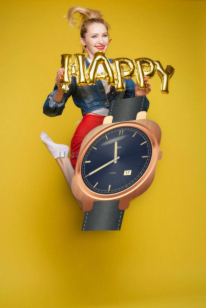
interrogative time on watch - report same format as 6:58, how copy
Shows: 11:40
